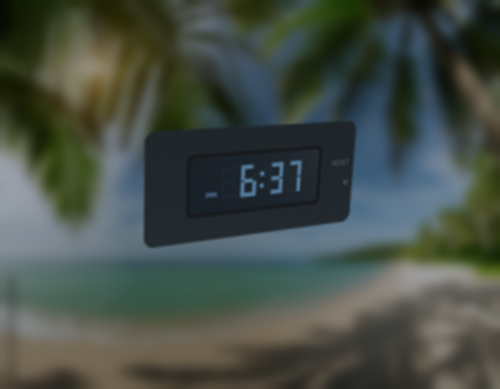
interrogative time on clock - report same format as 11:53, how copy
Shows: 6:37
